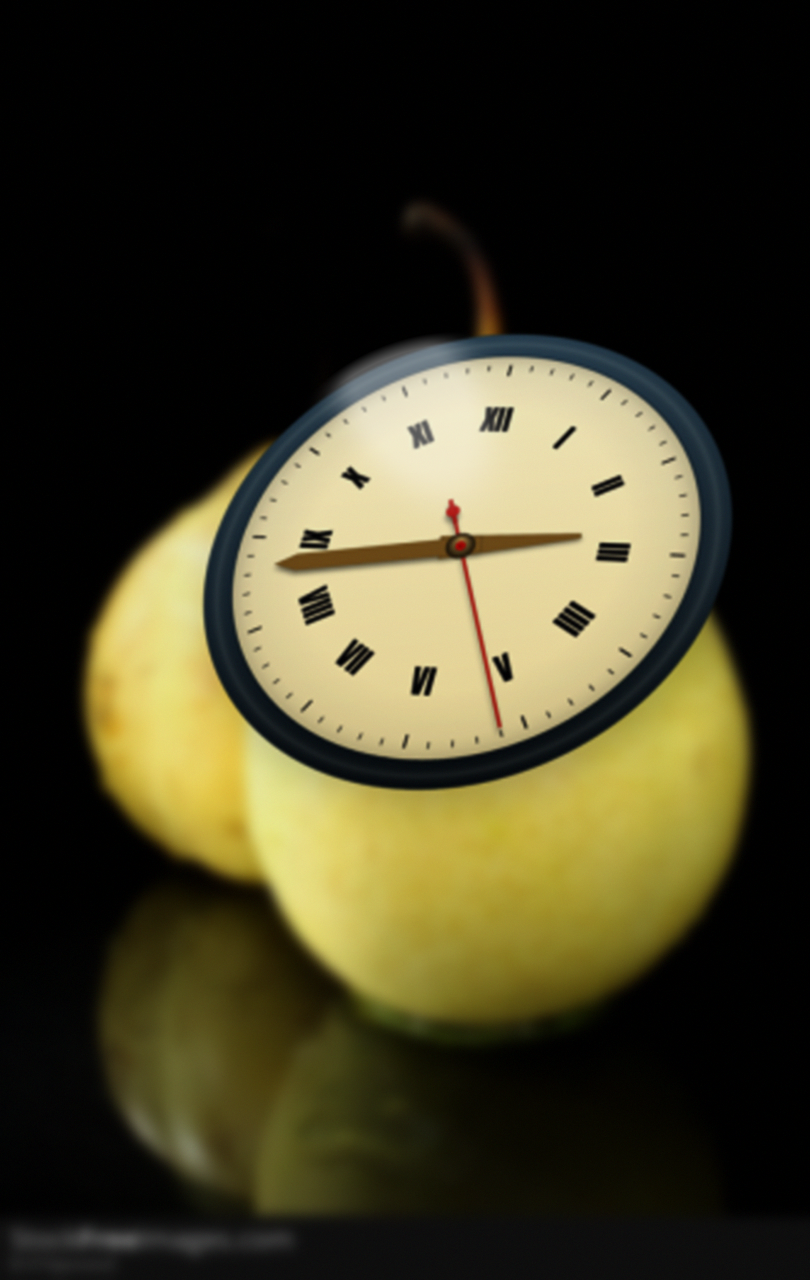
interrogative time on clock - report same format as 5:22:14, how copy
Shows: 2:43:26
